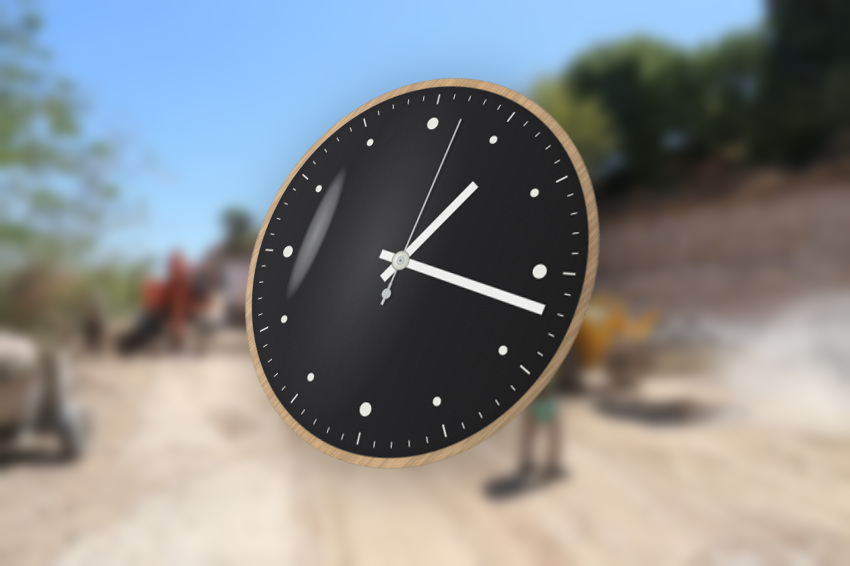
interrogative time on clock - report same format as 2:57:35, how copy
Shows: 1:17:02
